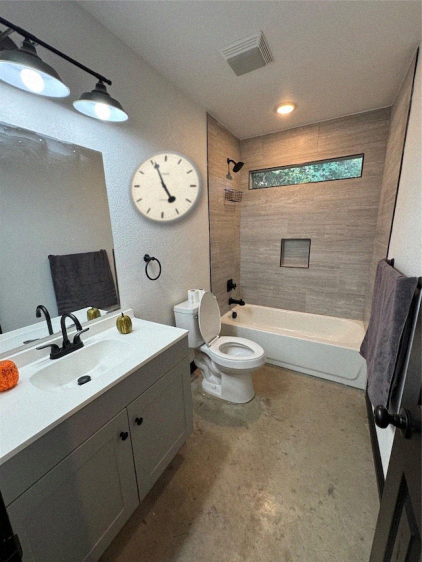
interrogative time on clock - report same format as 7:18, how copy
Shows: 4:56
